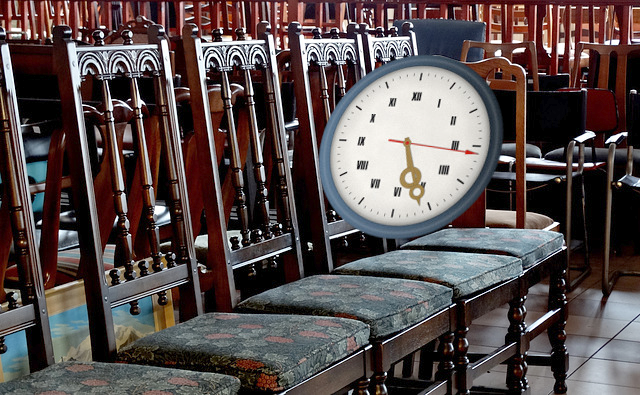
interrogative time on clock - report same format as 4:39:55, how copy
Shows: 5:26:16
